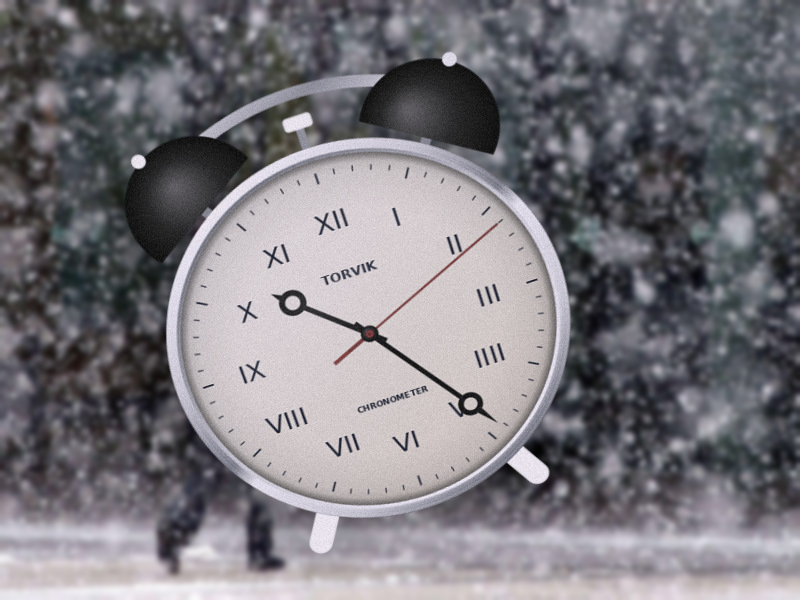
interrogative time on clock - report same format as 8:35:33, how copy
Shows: 10:24:11
